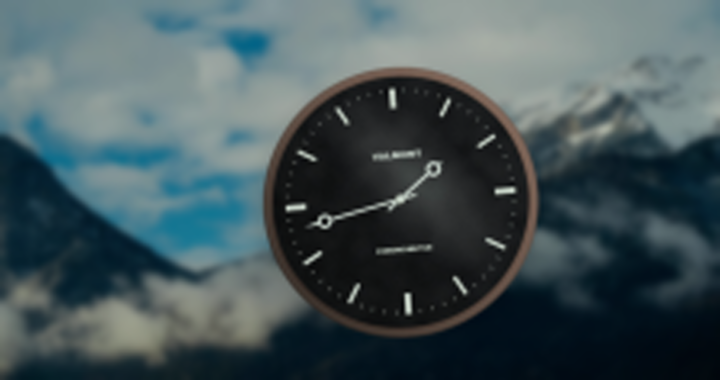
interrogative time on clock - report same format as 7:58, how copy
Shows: 1:43
